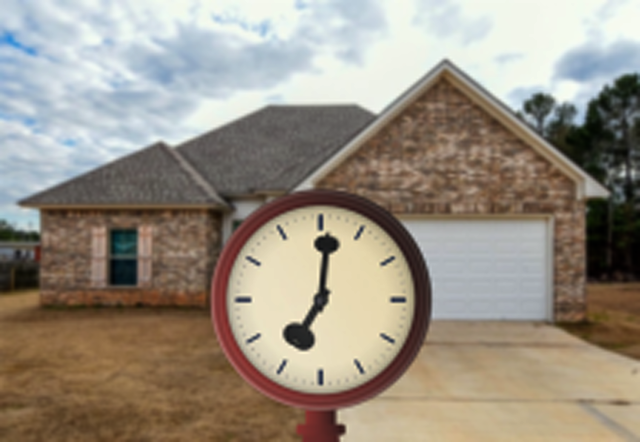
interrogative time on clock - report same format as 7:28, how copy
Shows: 7:01
